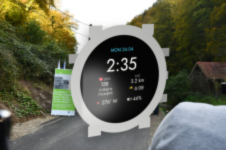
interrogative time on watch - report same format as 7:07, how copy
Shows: 2:35
